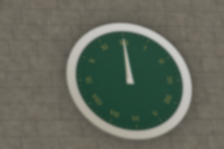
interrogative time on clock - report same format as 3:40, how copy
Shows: 12:00
